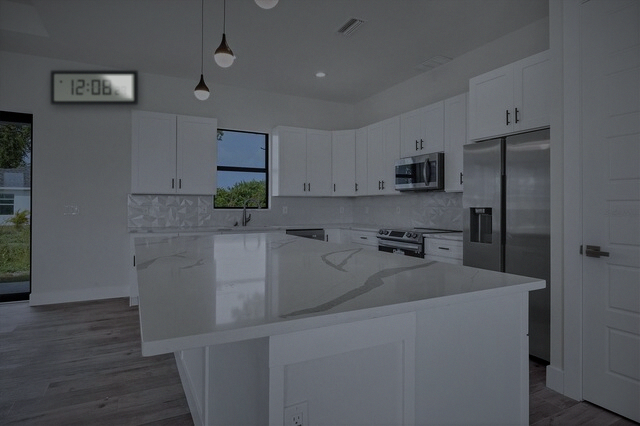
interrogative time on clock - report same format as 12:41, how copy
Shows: 12:08
